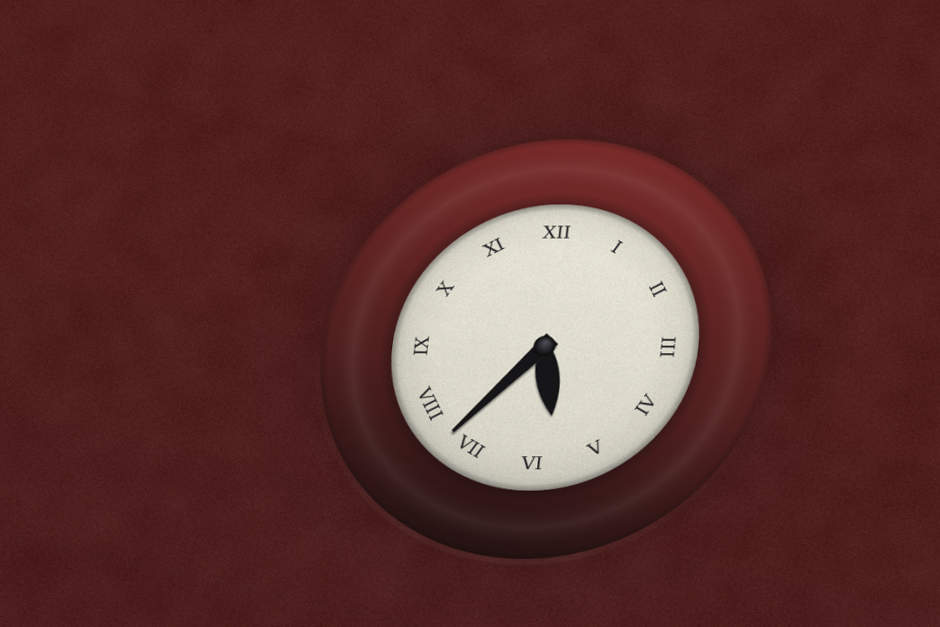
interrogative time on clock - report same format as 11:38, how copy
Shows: 5:37
